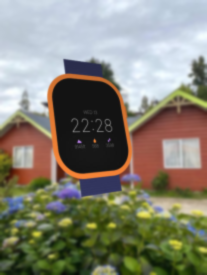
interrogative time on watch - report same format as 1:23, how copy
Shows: 22:28
